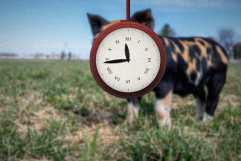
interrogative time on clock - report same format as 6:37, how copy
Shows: 11:44
